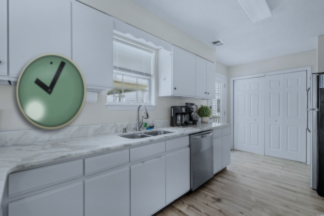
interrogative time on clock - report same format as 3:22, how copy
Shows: 10:04
